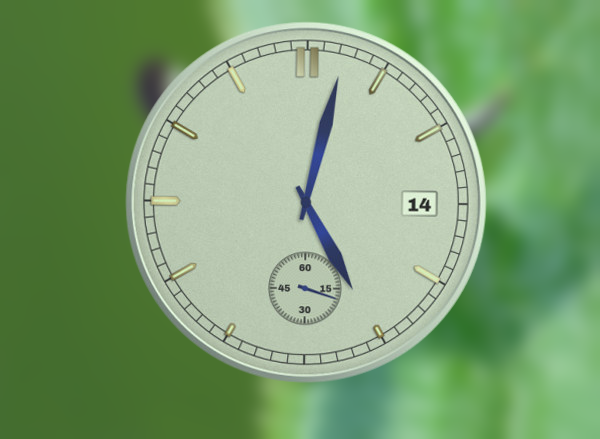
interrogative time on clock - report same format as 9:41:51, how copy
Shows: 5:02:18
